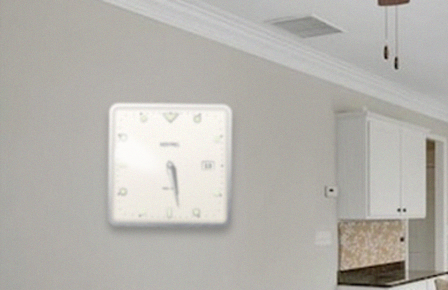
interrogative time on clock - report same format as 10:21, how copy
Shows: 5:28
